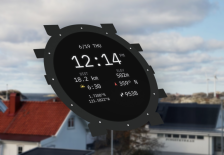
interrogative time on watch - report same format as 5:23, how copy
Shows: 12:14
